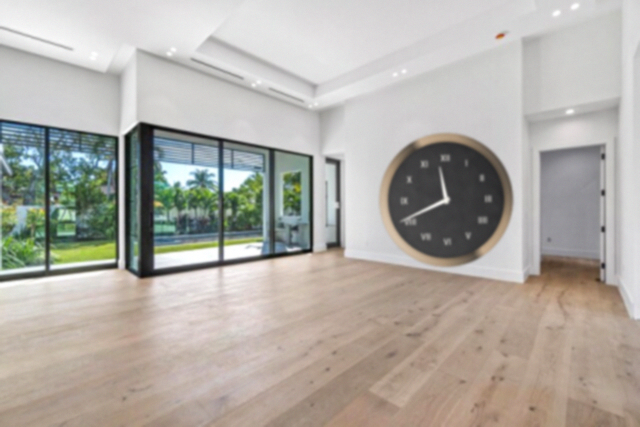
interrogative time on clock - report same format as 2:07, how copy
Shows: 11:41
